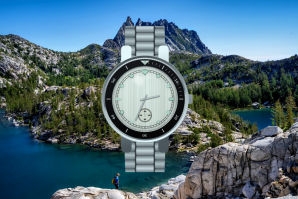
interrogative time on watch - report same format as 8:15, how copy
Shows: 2:34
